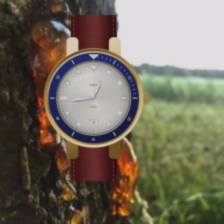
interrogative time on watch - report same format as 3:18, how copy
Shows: 12:44
